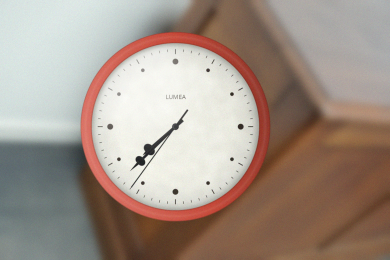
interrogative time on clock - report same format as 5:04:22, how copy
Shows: 7:37:36
